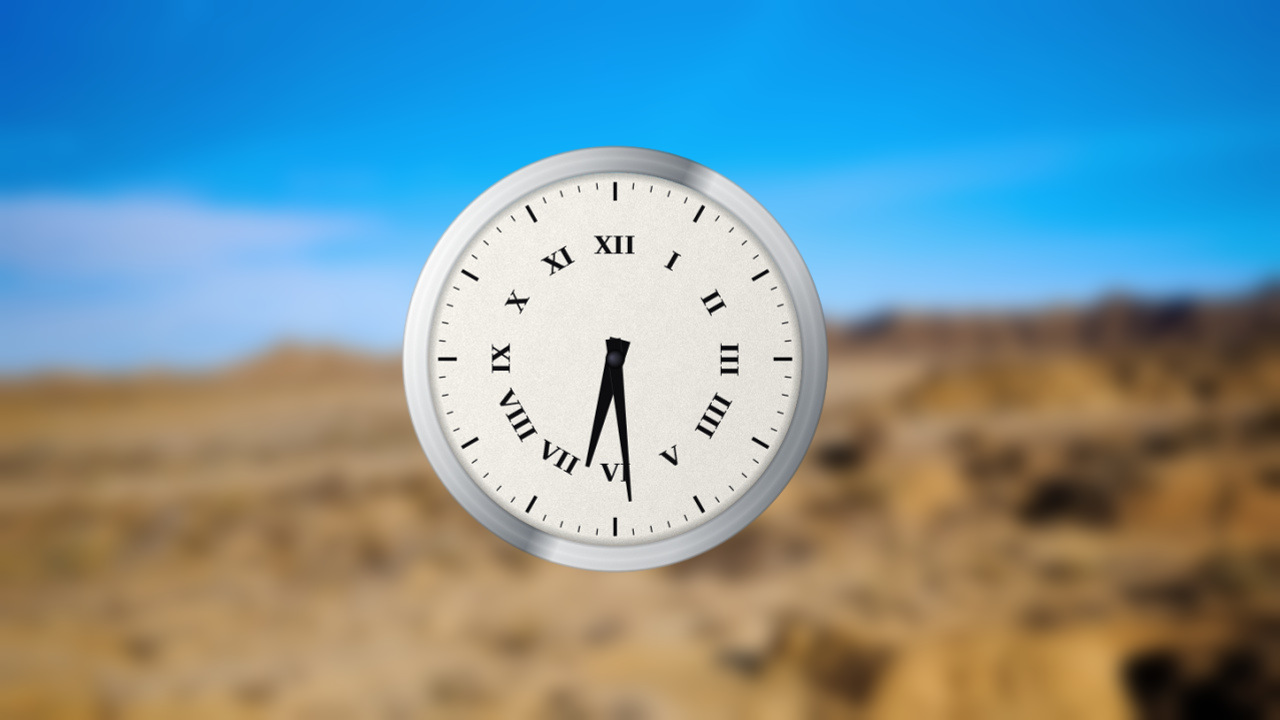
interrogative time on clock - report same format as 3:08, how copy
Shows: 6:29
